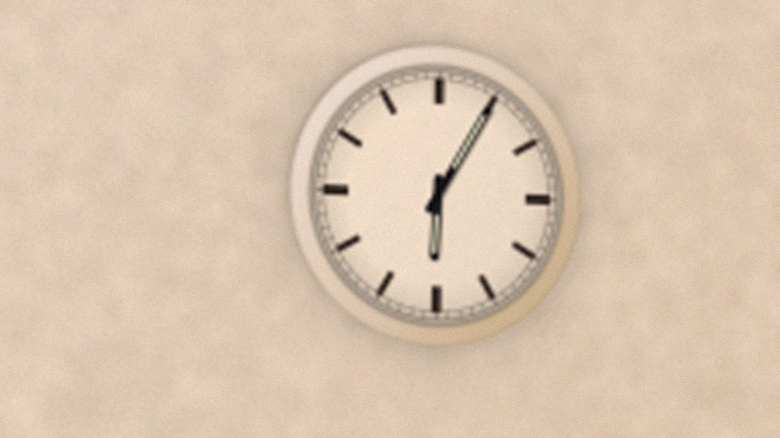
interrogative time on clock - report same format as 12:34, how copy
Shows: 6:05
